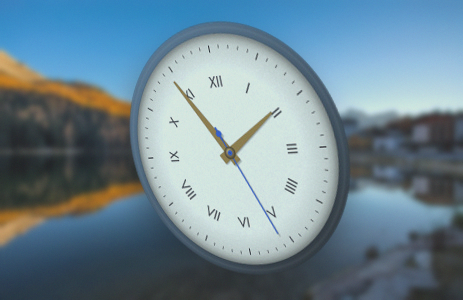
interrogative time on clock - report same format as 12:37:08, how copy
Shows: 1:54:26
